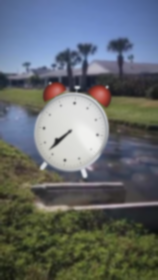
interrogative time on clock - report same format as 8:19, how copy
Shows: 7:37
